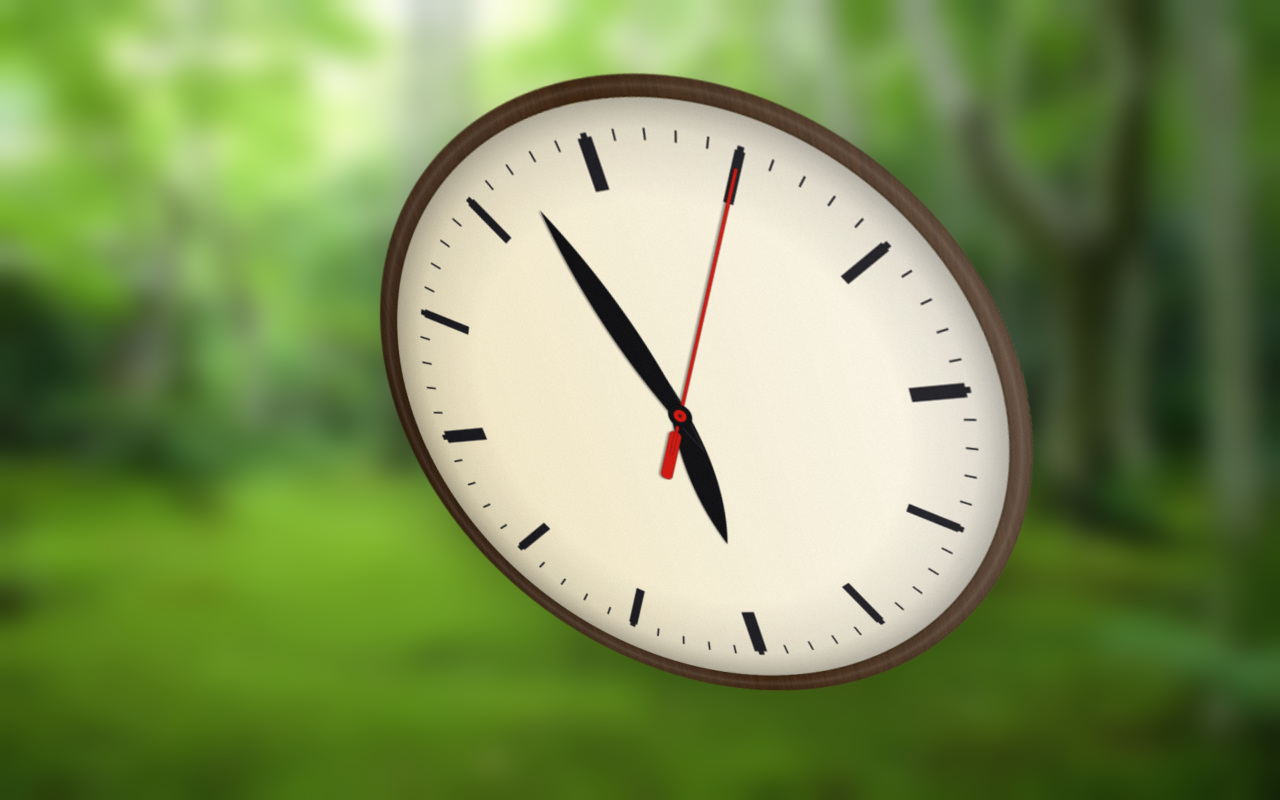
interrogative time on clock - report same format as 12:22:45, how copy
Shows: 5:57:05
